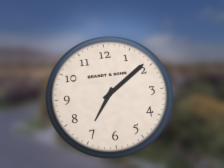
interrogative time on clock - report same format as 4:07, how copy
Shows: 7:09
